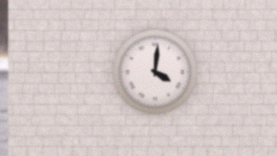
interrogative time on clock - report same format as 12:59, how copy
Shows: 4:01
